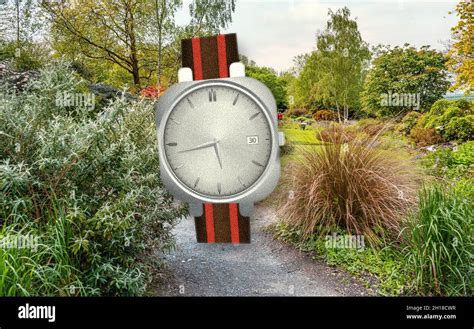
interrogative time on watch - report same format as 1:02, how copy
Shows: 5:43
